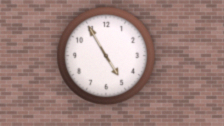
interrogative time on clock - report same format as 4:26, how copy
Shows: 4:55
